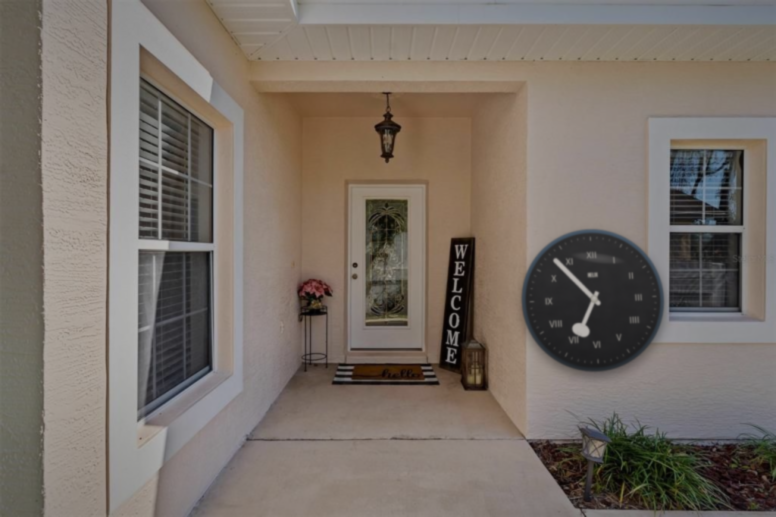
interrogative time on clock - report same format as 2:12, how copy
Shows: 6:53
